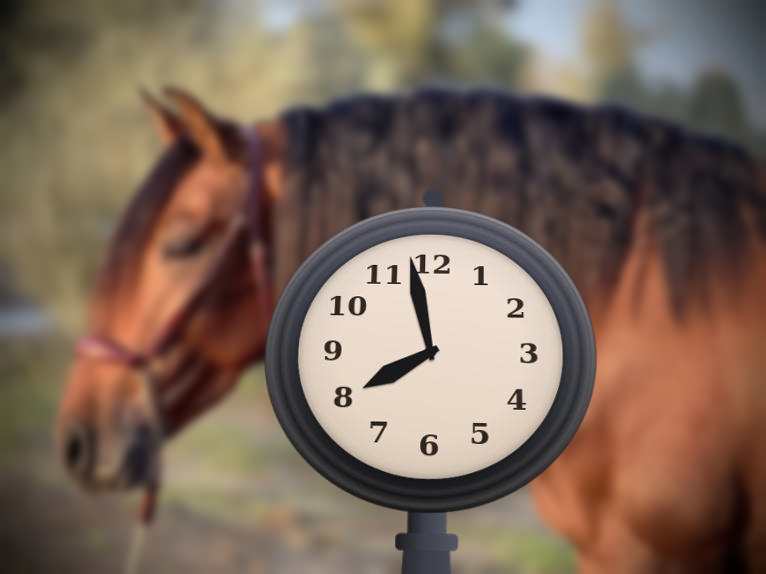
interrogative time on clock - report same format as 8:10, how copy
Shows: 7:58
